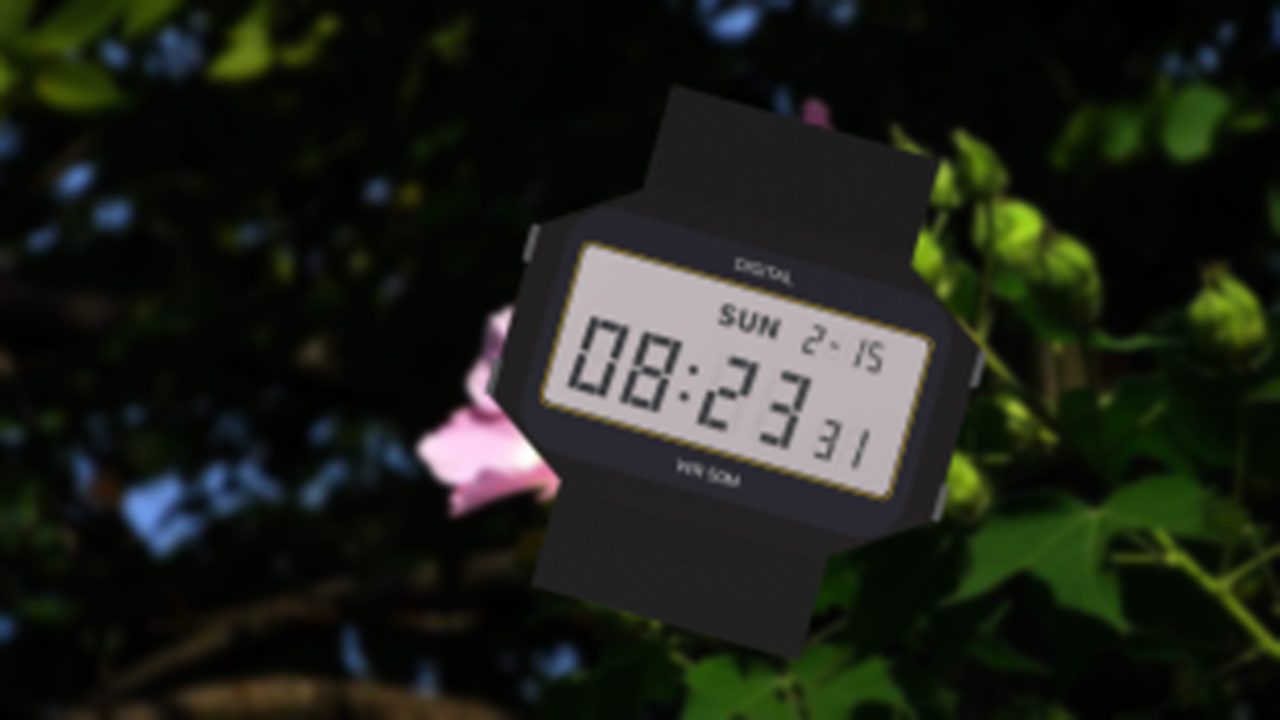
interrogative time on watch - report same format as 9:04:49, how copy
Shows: 8:23:31
